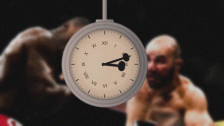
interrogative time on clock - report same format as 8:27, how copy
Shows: 3:12
